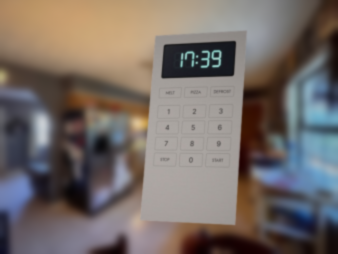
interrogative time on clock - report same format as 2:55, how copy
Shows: 17:39
